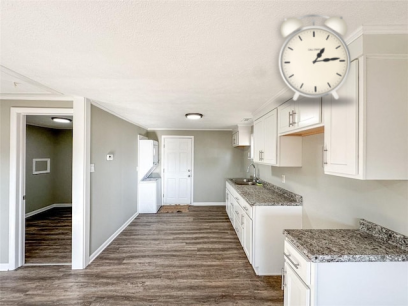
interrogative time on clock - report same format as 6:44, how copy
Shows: 1:14
